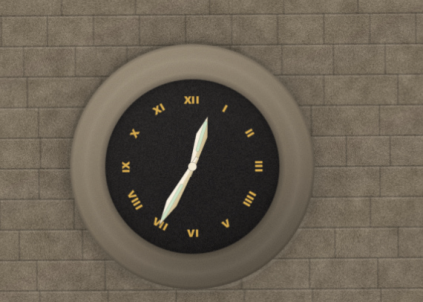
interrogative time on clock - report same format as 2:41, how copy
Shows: 12:35
